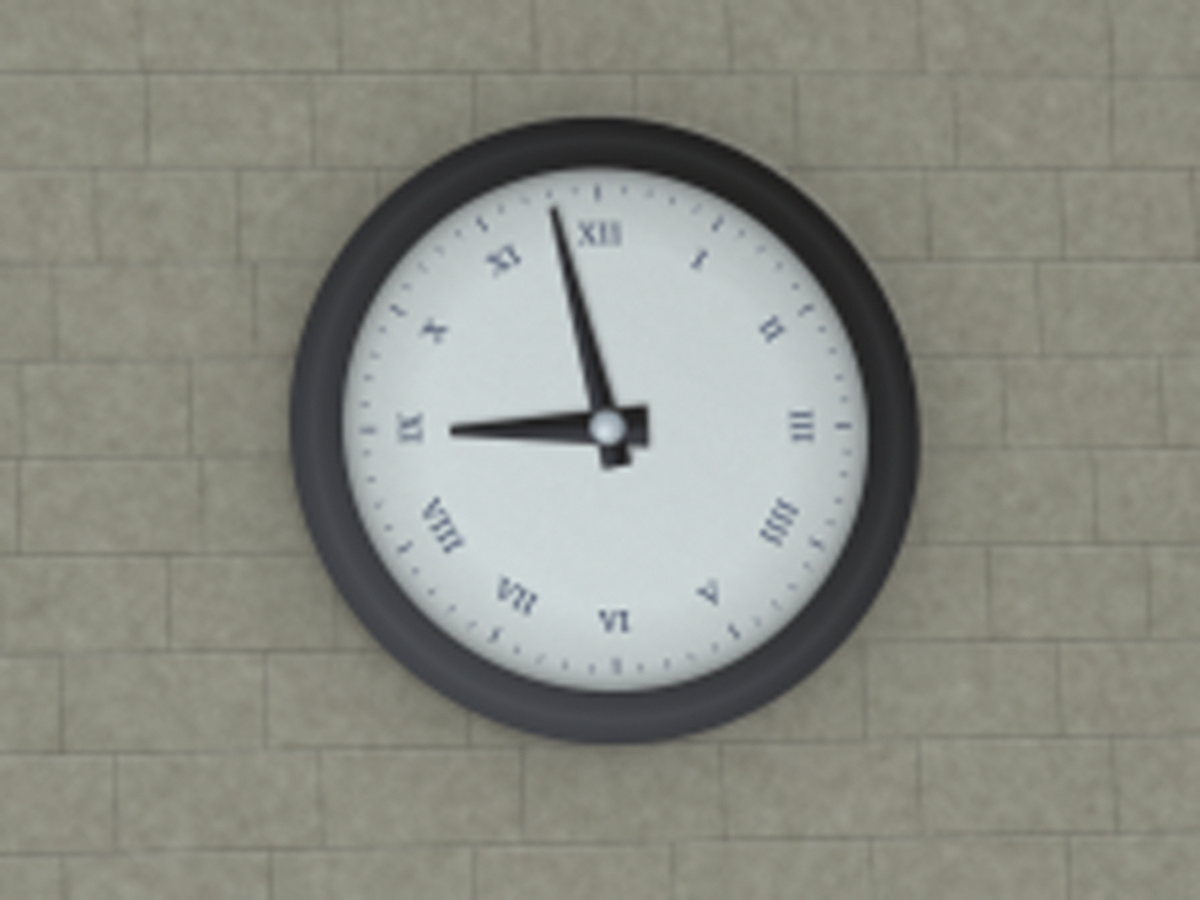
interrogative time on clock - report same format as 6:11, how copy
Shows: 8:58
